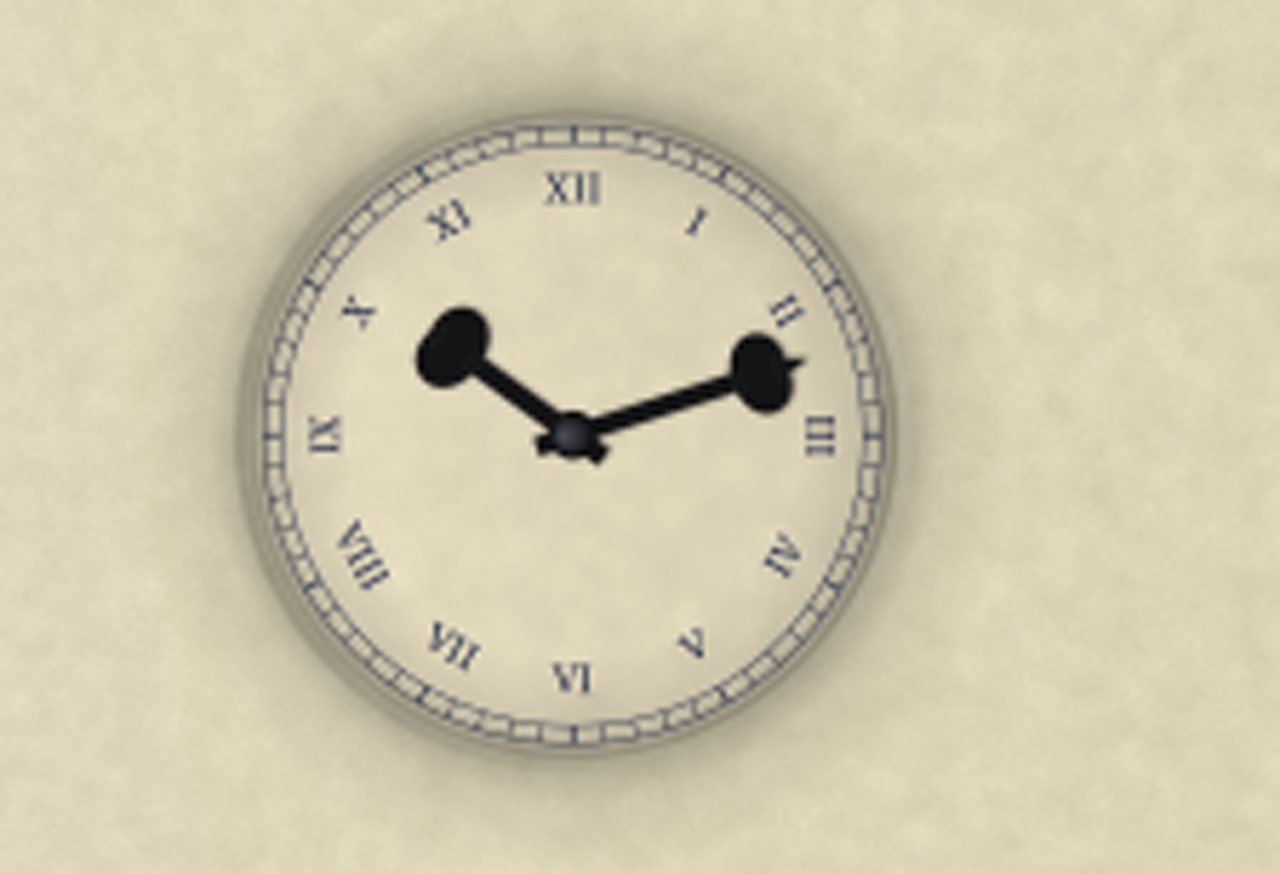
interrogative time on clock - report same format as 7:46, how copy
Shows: 10:12
